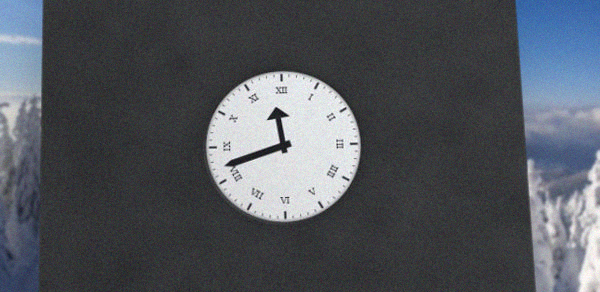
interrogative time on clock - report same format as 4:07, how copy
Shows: 11:42
